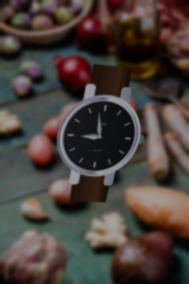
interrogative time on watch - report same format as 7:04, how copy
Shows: 8:58
